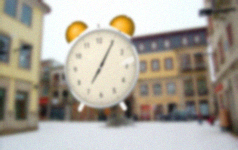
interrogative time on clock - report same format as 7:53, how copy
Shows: 7:05
